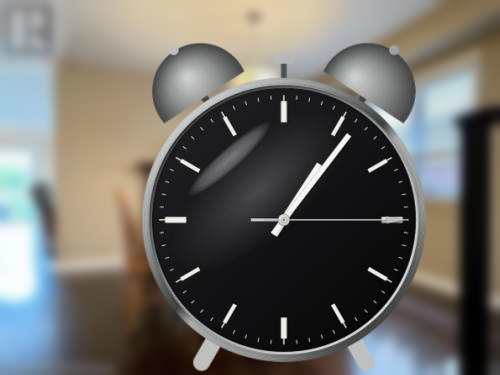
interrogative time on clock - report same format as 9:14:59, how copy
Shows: 1:06:15
